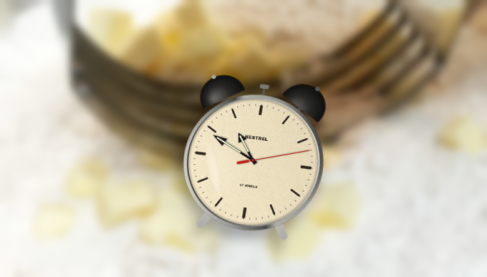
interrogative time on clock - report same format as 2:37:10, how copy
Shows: 10:49:12
